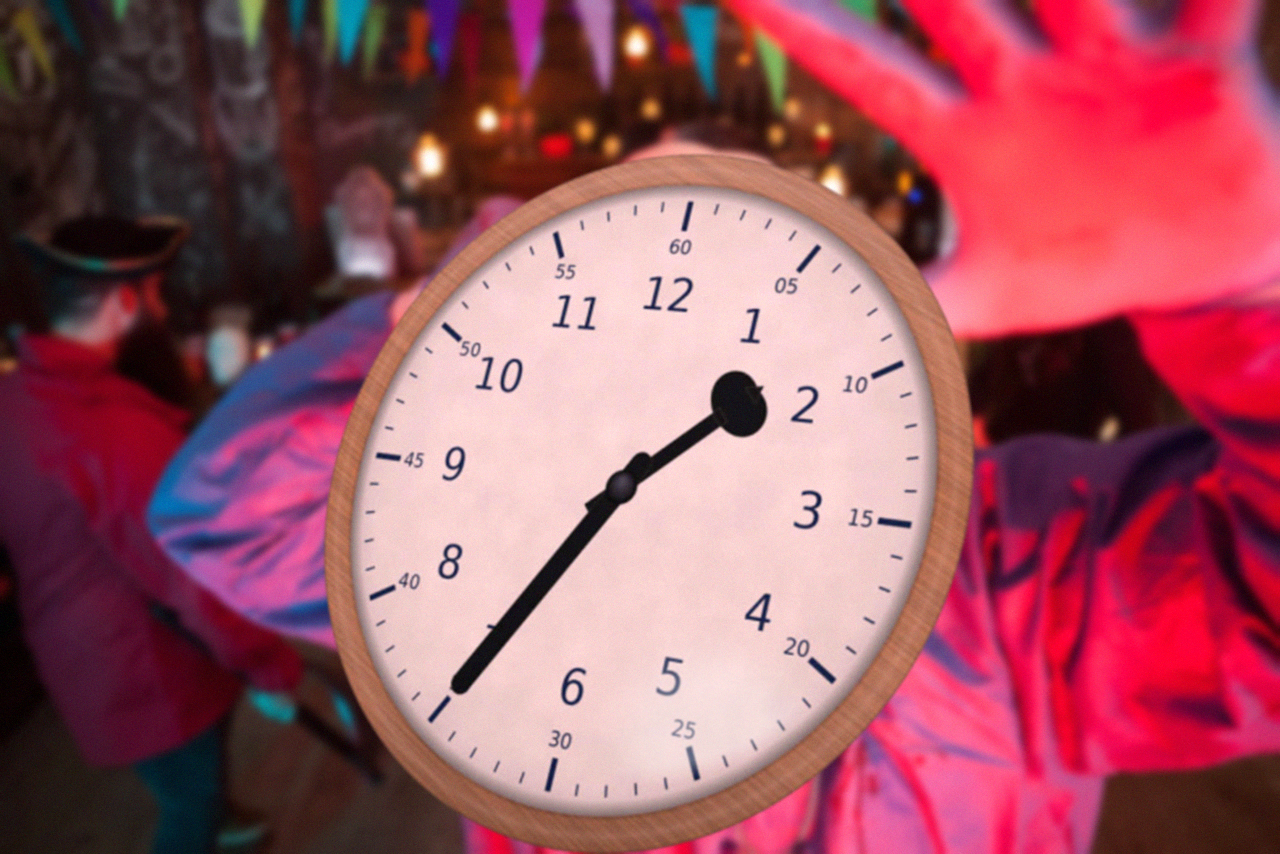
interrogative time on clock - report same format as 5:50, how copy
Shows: 1:35
